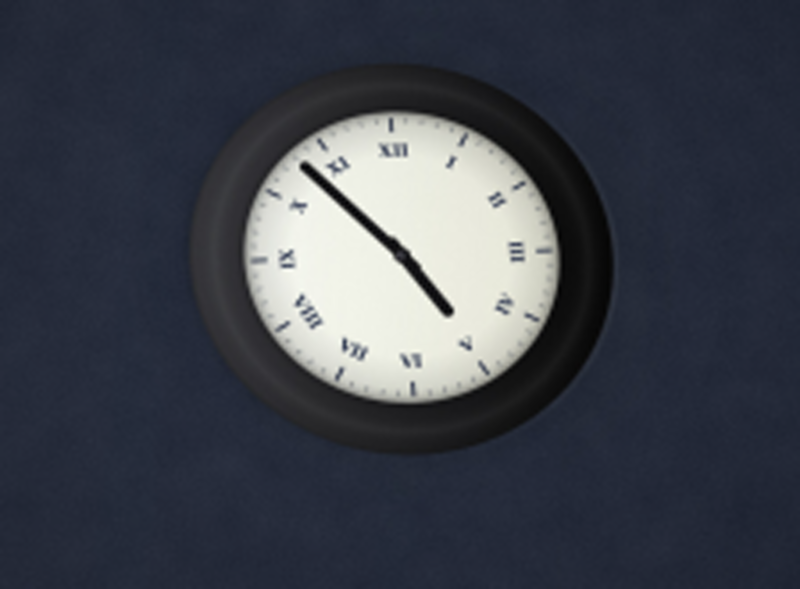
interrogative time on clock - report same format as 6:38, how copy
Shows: 4:53
